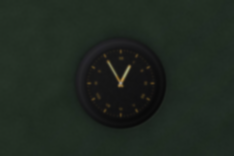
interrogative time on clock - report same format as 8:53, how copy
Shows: 12:55
